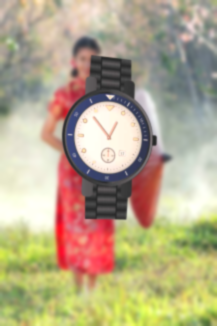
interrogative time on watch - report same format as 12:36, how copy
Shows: 12:53
